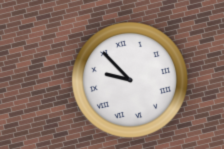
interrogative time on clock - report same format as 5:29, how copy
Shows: 9:55
